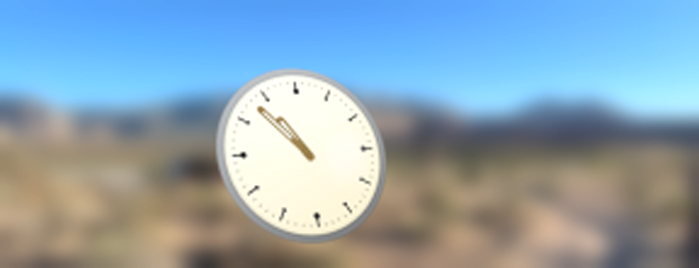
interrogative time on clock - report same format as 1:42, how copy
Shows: 10:53
